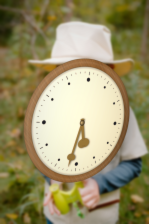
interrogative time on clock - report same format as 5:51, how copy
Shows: 5:32
